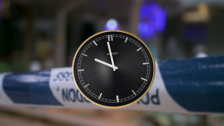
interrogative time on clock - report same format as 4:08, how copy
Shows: 9:59
